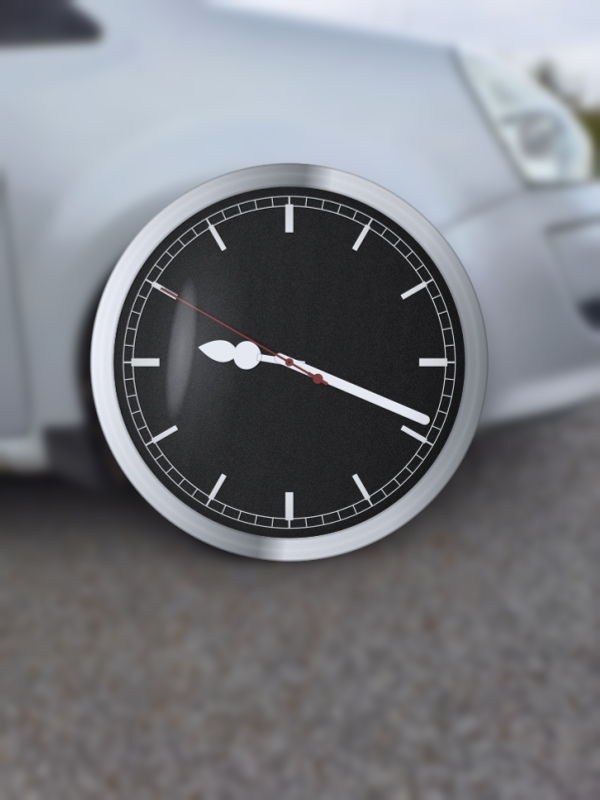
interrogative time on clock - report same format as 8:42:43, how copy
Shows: 9:18:50
